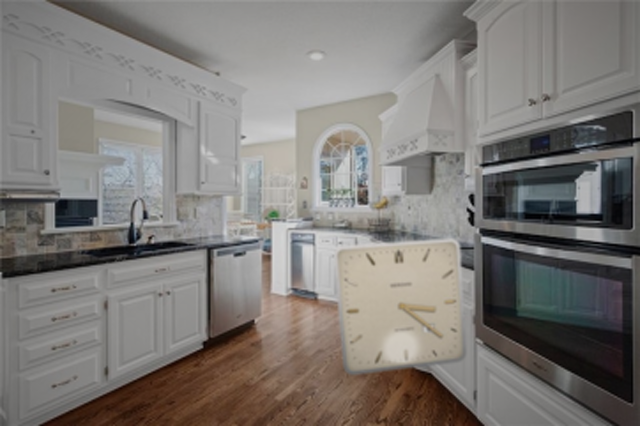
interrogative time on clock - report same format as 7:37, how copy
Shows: 3:22
